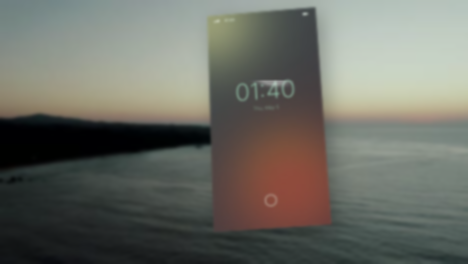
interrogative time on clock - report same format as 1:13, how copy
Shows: 1:40
